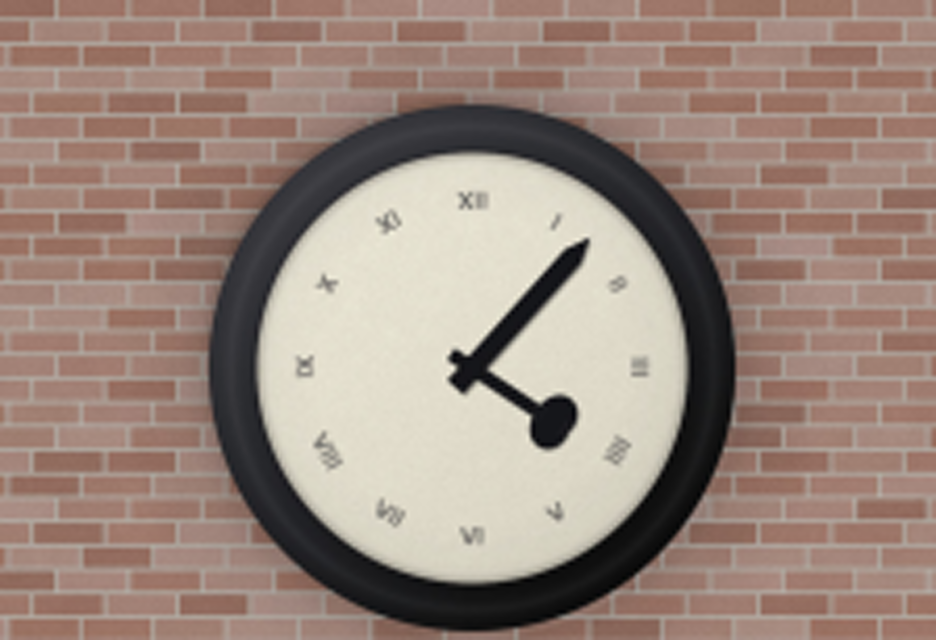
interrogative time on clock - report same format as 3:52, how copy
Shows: 4:07
